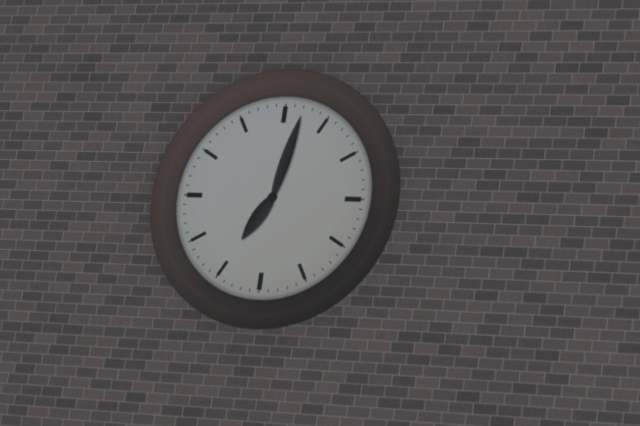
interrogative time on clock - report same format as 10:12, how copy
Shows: 7:02
